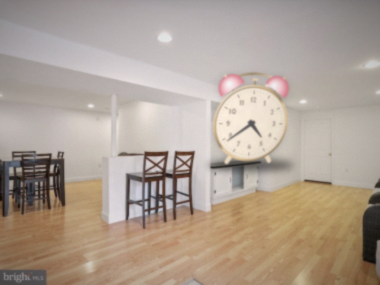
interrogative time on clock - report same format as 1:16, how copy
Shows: 4:39
